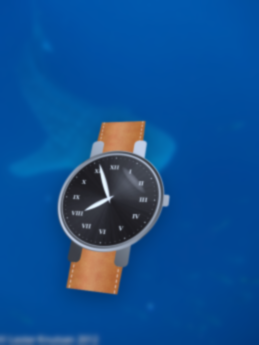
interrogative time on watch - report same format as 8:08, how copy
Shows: 7:56
